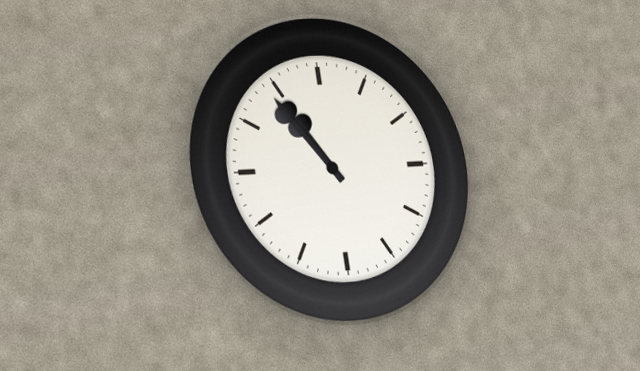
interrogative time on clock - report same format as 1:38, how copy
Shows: 10:54
